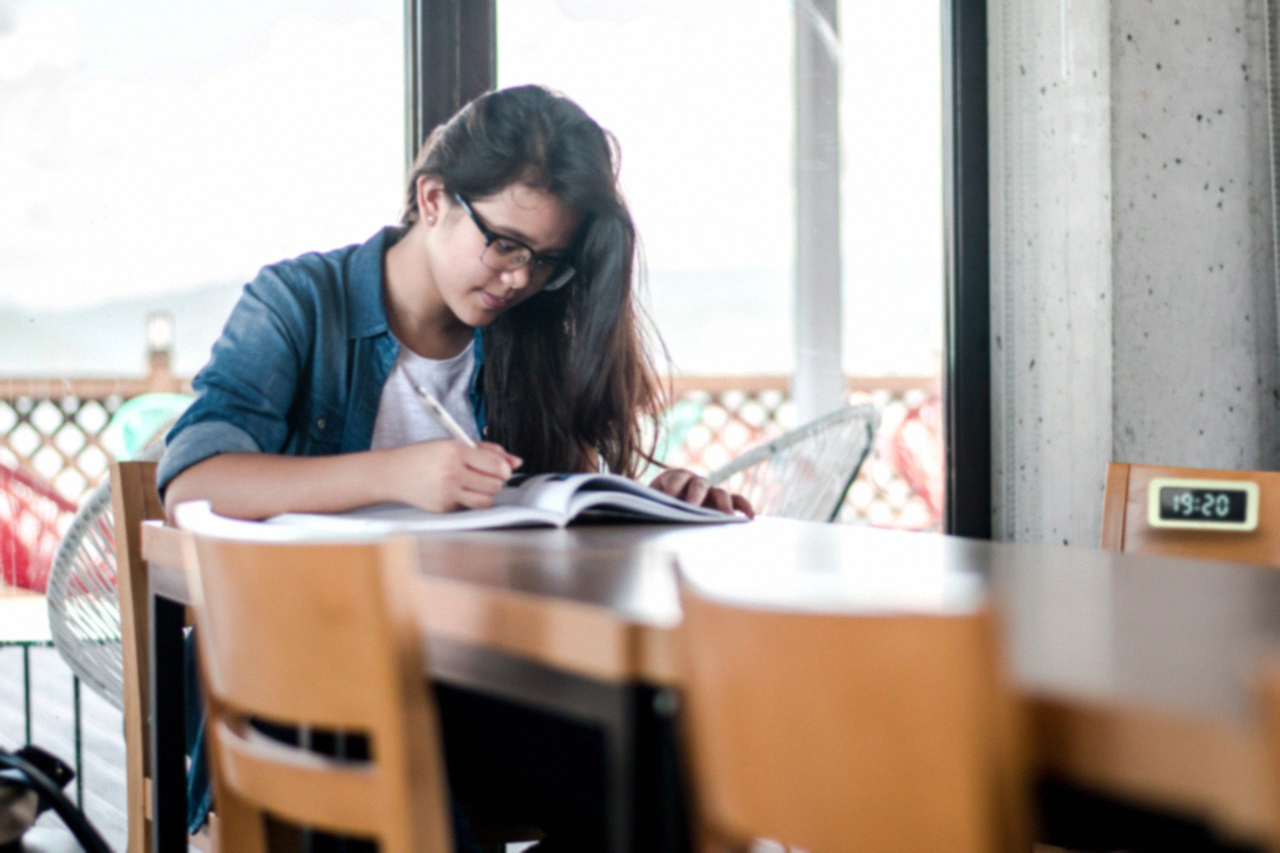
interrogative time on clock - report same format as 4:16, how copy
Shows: 19:20
